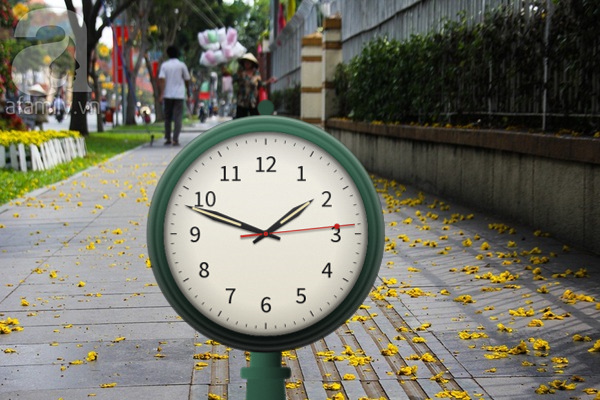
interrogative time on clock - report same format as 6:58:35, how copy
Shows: 1:48:14
